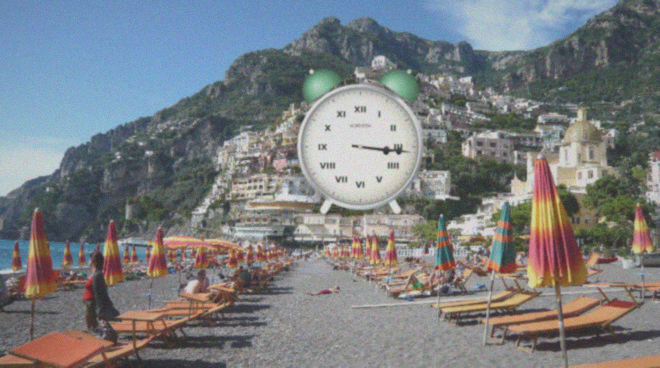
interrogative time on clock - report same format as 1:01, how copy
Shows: 3:16
